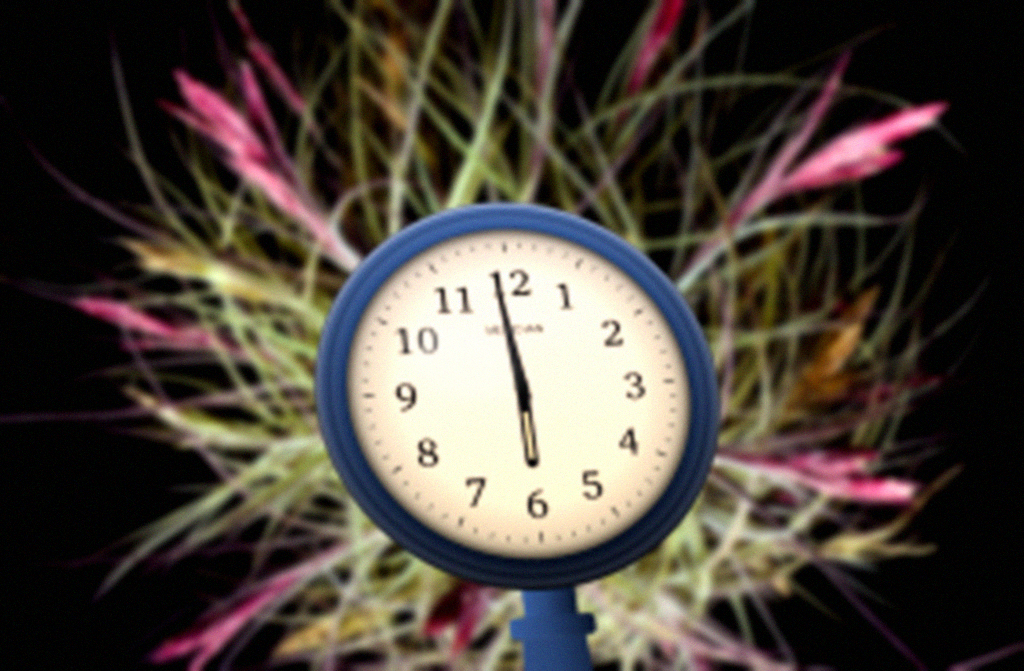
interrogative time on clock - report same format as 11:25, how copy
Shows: 5:59
